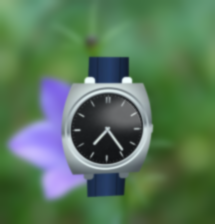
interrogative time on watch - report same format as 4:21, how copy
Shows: 7:24
